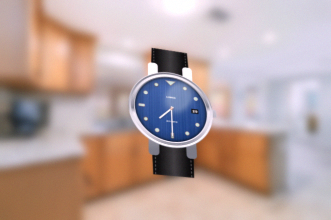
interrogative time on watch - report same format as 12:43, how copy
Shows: 7:30
